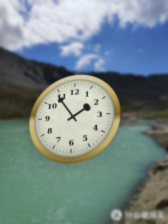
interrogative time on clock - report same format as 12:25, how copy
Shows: 1:54
